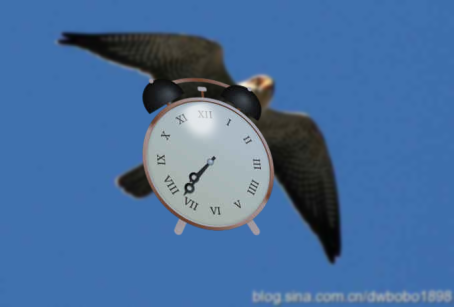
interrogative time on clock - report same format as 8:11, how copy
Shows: 7:37
